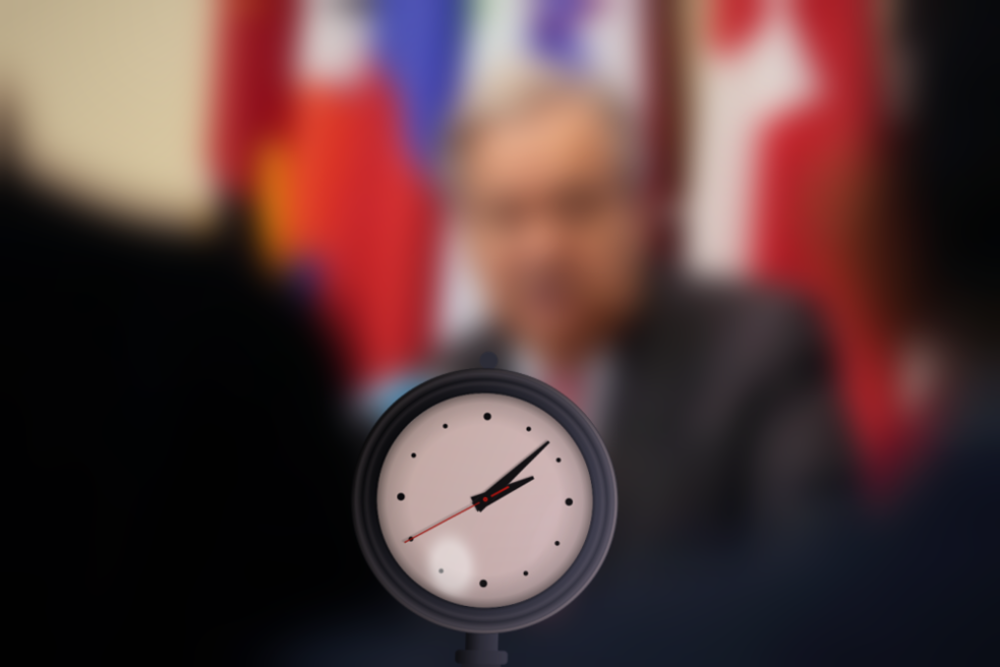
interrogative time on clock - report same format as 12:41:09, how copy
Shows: 2:07:40
